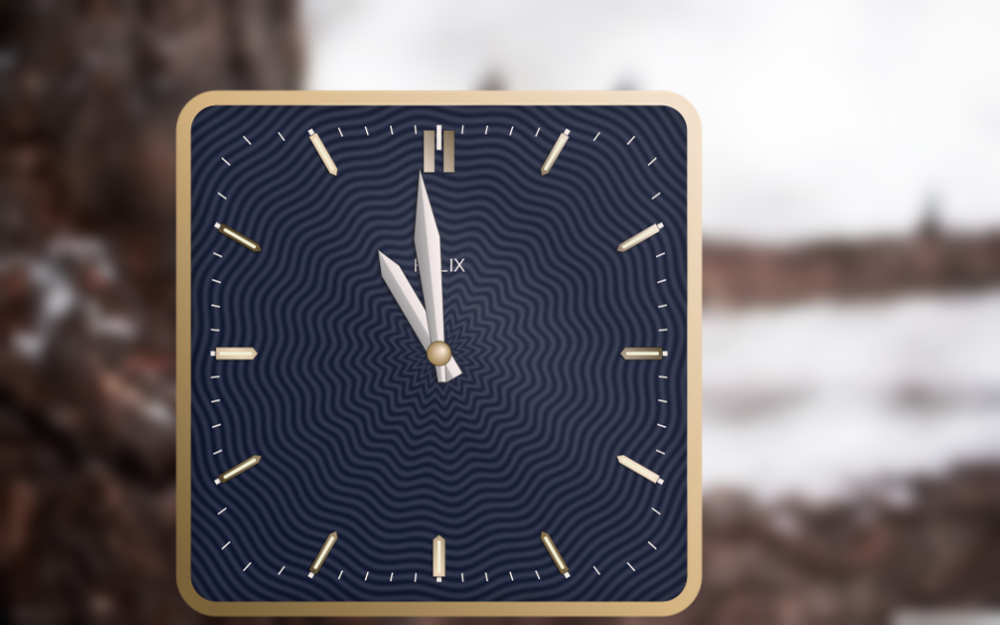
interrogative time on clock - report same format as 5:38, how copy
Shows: 10:59
